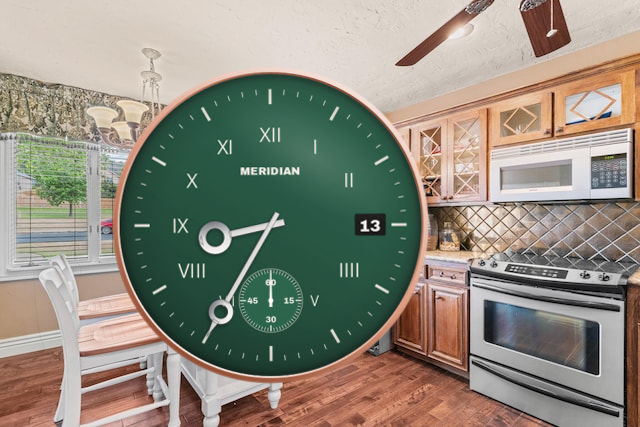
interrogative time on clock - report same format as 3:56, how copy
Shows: 8:35
